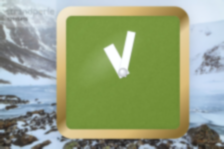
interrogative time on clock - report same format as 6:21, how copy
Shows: 11:02
